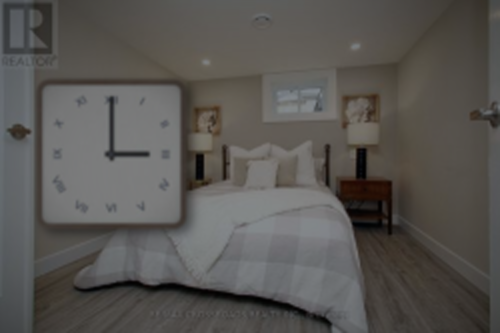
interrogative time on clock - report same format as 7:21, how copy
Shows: 3:00
